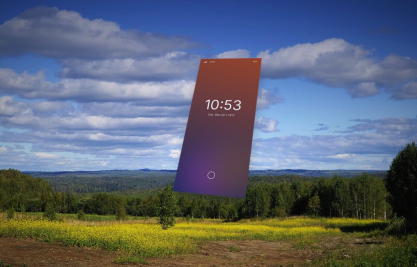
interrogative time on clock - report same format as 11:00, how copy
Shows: 10:53
